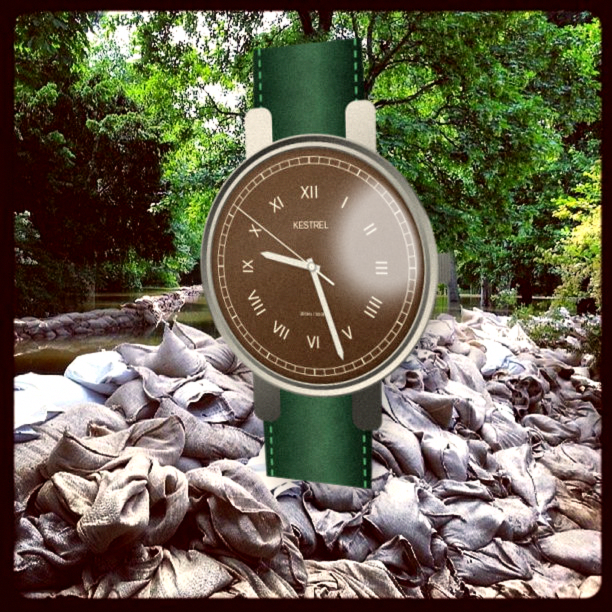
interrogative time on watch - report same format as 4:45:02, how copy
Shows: 9:26:51
